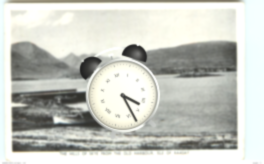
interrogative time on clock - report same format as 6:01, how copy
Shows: 4:28
